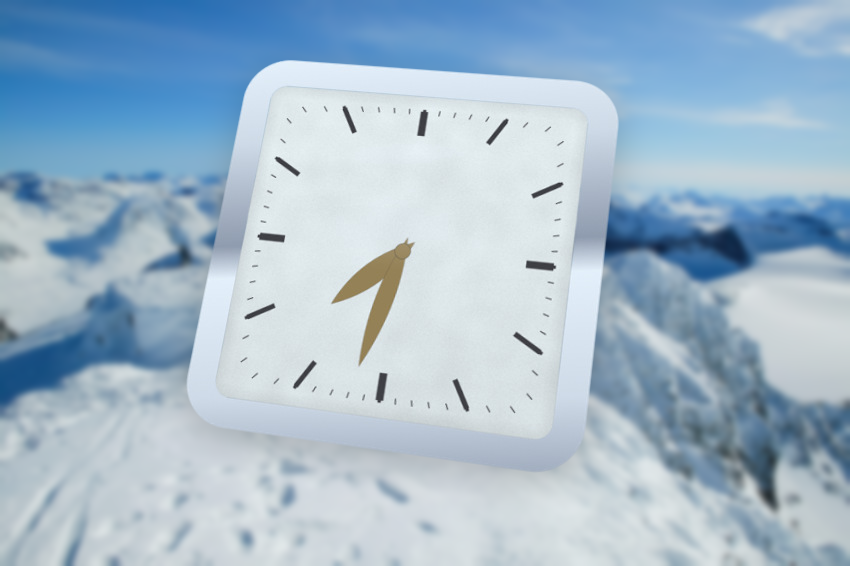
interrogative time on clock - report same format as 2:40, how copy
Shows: 7:32
